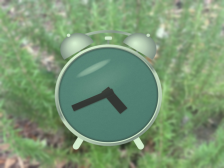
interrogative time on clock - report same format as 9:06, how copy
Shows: 4:41
